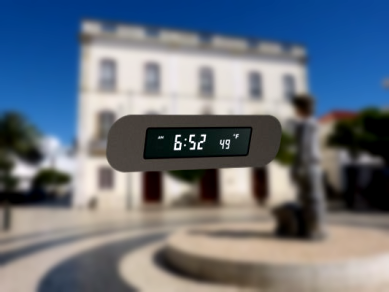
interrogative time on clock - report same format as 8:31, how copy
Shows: 6:52
